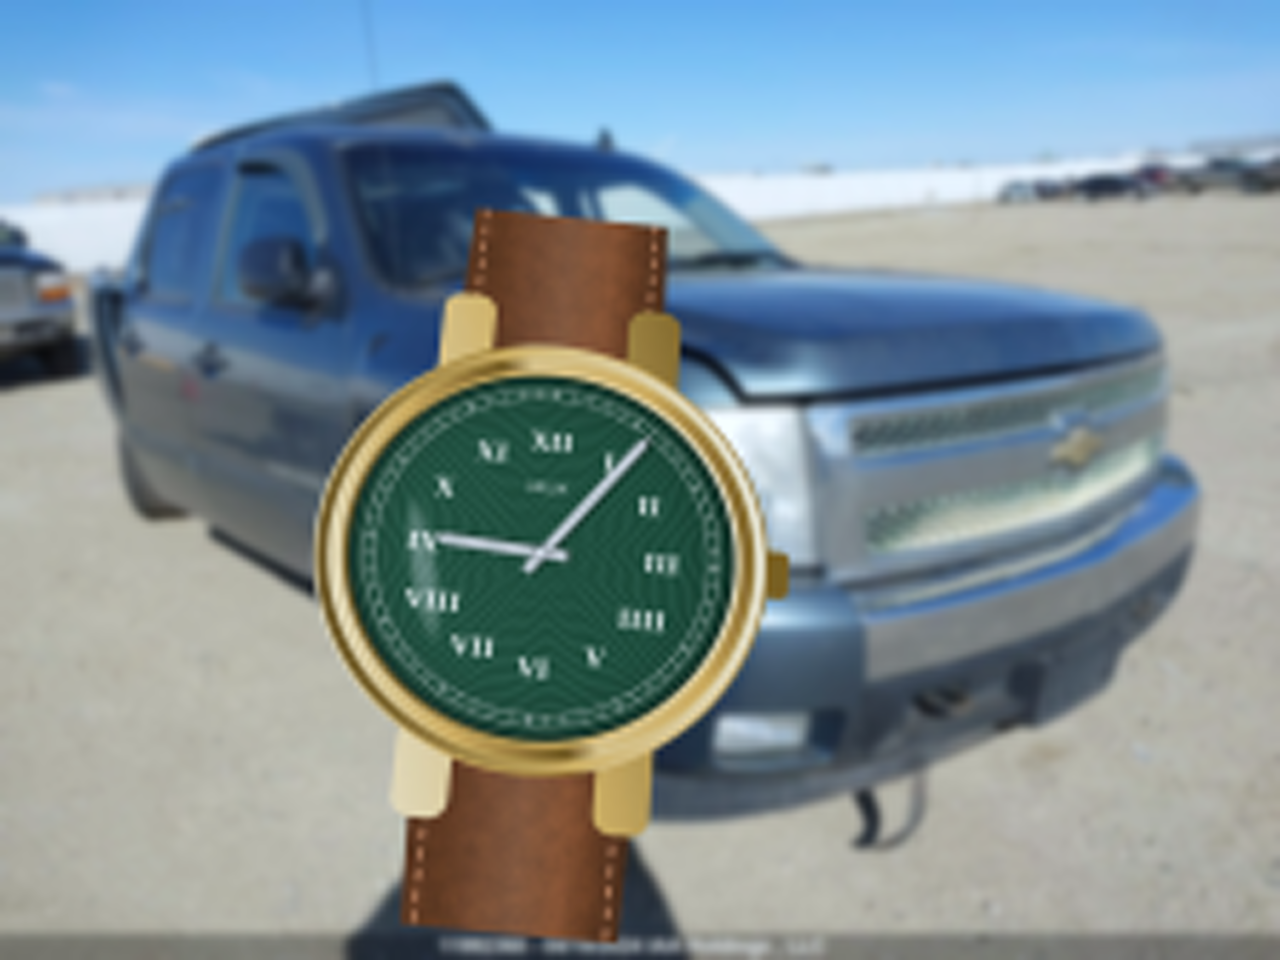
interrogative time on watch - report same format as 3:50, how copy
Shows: 9:06
